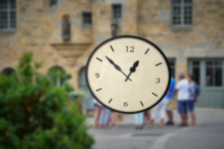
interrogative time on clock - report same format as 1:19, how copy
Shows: 12:52
